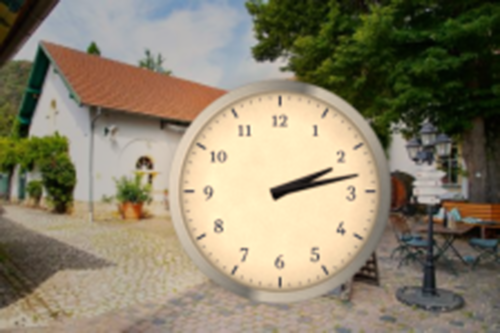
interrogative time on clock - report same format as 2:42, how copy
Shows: 2:13
